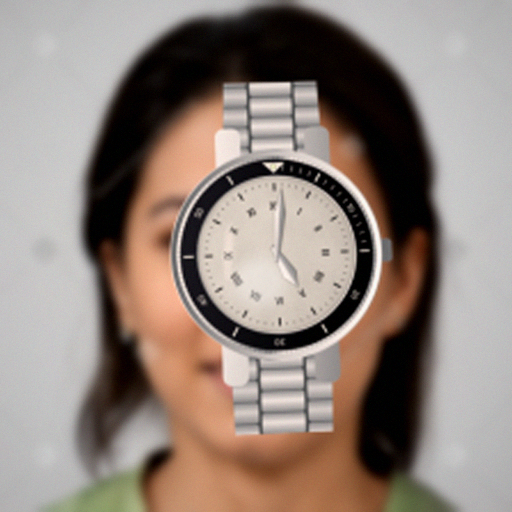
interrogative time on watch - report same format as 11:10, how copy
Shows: 5:01
